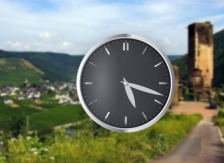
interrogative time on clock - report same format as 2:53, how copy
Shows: 5:18
